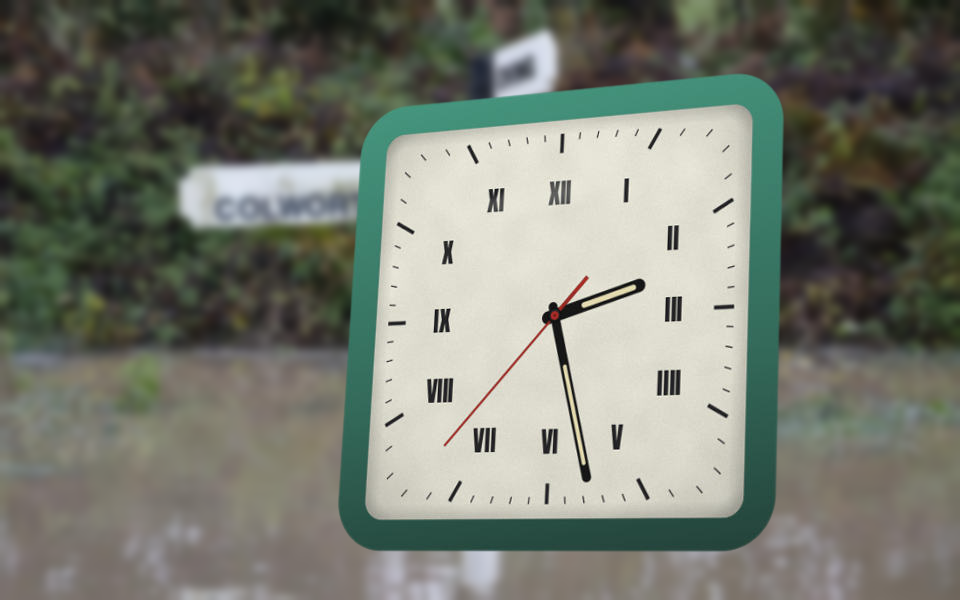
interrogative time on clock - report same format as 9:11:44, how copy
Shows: 2:27:37
